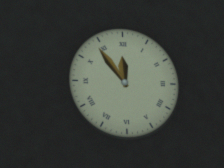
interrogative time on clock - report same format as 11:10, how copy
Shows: 11:54
